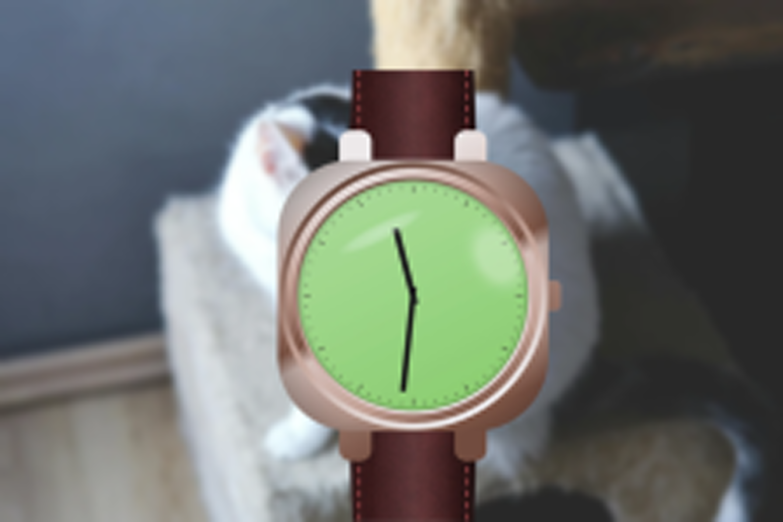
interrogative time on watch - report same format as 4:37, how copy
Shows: 11:31
